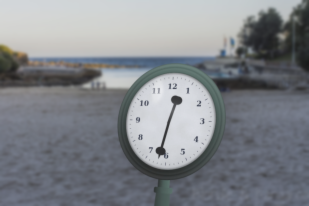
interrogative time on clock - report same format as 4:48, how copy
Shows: 12:32
